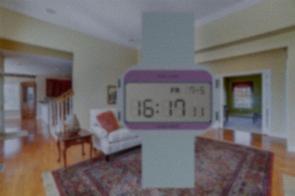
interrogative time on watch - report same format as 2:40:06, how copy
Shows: 16:17:11
